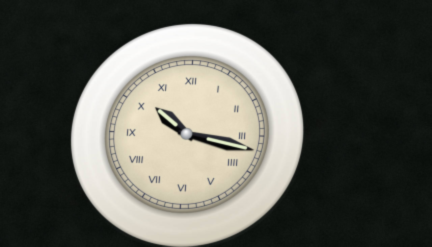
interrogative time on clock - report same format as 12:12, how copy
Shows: 10:17
